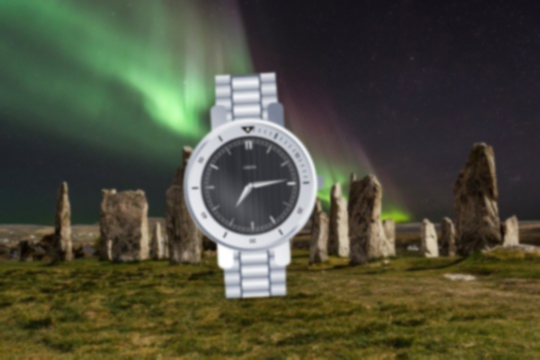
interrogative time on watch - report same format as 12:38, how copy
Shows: 7:14
